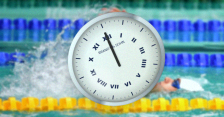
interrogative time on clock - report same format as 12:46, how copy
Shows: 12:00
